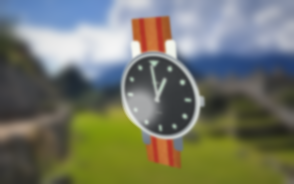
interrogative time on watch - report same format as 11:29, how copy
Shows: 12:59
